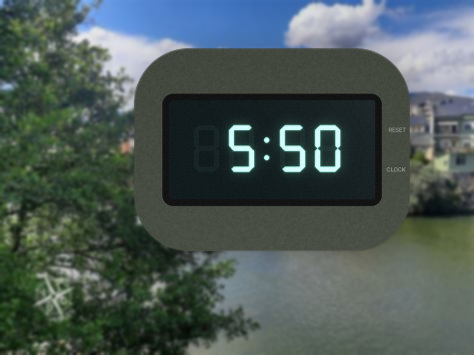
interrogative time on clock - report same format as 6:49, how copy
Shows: 5:50
